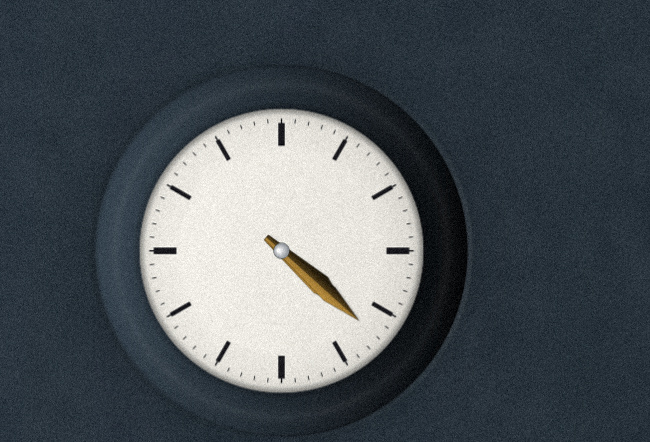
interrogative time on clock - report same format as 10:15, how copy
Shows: 4:22
